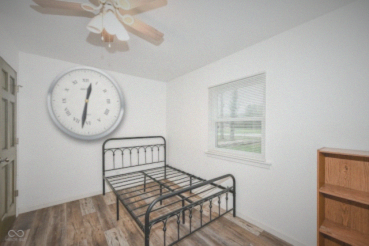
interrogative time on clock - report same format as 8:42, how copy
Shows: 12:32
